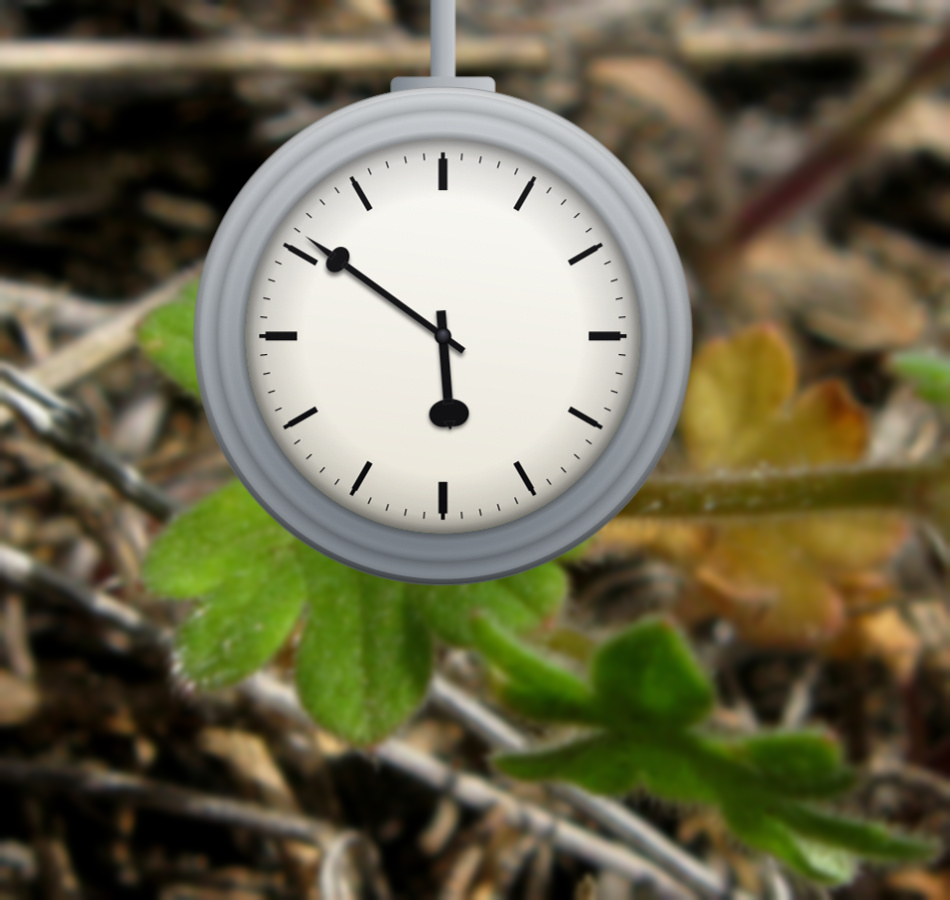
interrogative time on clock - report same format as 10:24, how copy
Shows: 5:51
